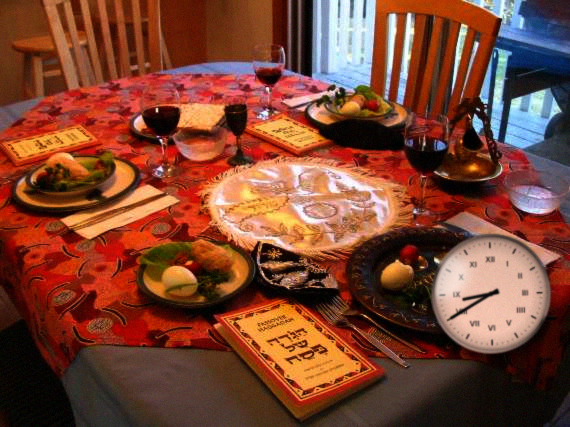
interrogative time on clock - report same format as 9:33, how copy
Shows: 8:40
